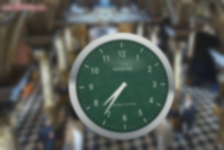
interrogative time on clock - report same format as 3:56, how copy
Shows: 7:36
